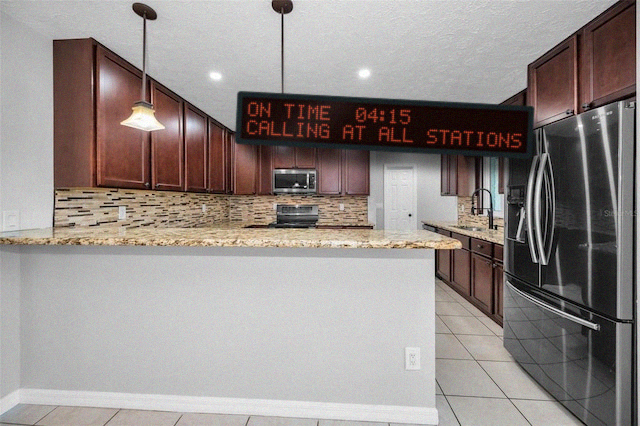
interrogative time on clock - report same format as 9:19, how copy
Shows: 4:15
